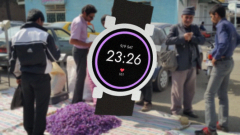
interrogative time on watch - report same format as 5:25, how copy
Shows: 23:26
